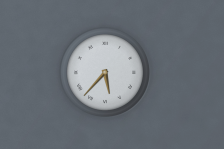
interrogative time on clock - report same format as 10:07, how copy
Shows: 5:37
